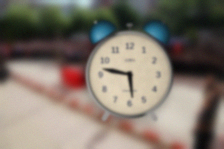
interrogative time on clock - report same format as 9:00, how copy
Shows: 5:47
